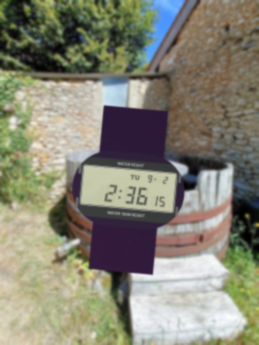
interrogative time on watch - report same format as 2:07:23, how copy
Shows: 2:36:15
